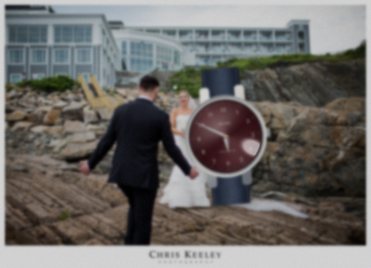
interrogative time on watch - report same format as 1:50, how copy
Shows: 5:50
